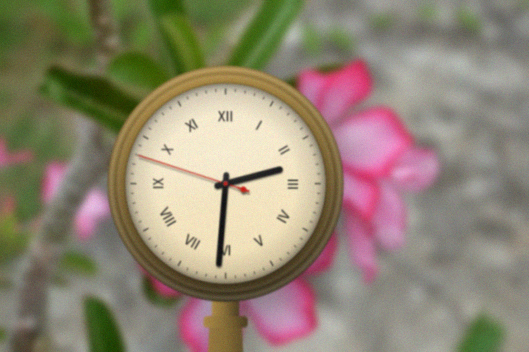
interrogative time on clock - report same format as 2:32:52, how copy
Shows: 2:30:48
